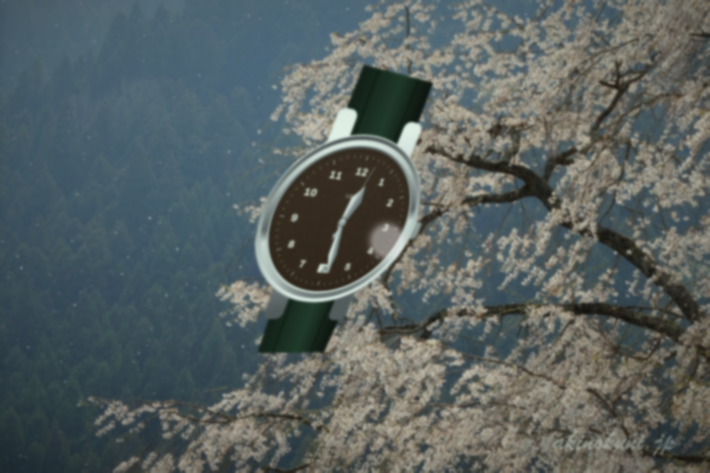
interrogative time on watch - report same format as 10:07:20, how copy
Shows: 12:29:02
